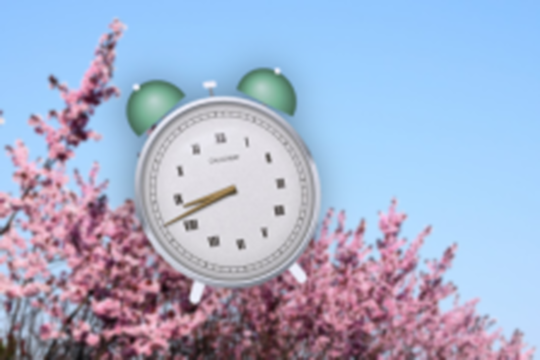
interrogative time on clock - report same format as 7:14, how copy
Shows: 8:42
